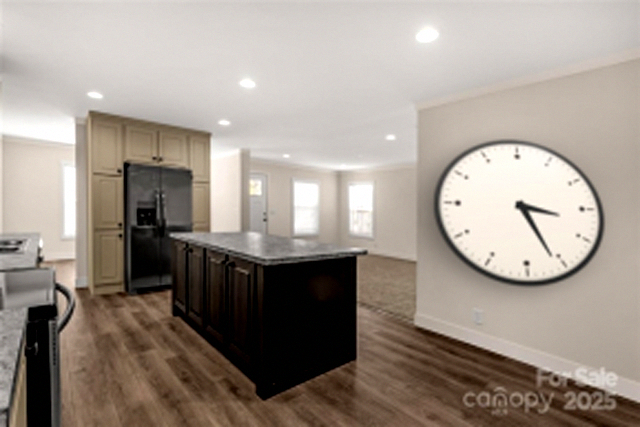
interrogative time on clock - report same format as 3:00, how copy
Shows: 3:26
